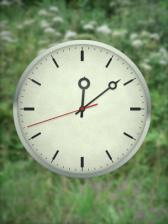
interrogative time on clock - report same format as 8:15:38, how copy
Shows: 12:08:42
